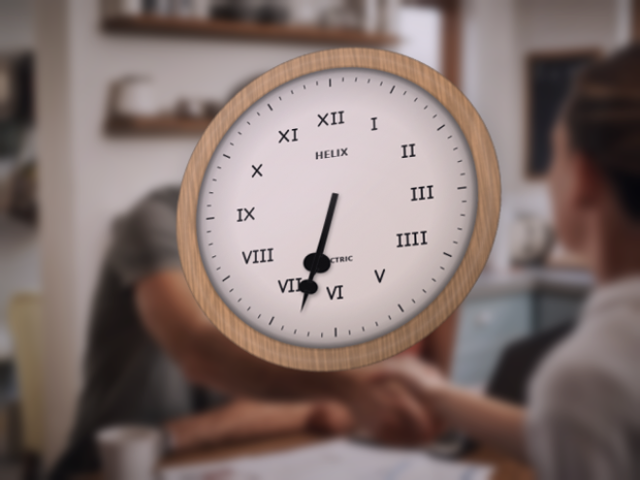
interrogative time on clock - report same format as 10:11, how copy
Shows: 6:33
